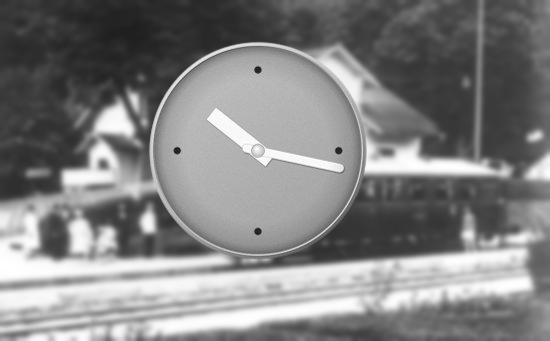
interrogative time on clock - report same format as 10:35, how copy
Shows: 10:17
